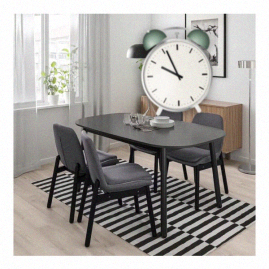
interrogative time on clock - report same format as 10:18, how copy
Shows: 9:56
